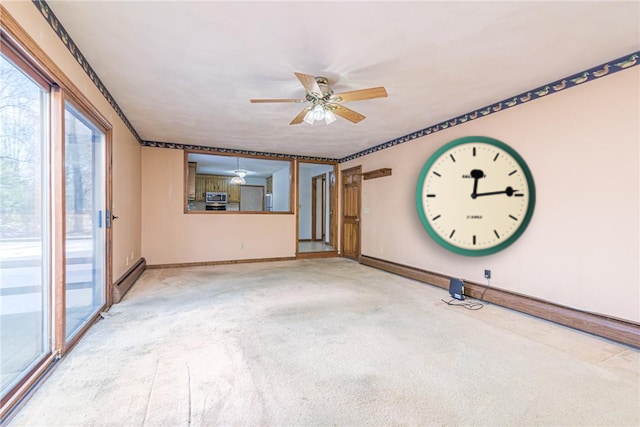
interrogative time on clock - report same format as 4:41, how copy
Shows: 12:14
